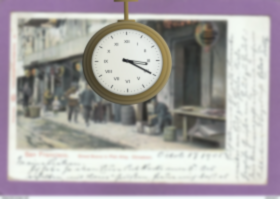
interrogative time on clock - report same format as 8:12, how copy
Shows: 3:20
